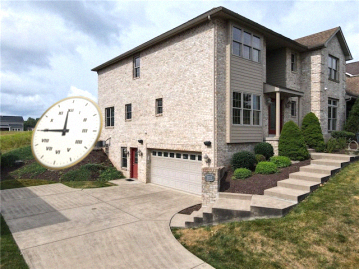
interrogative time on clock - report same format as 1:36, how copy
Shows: 11:45
